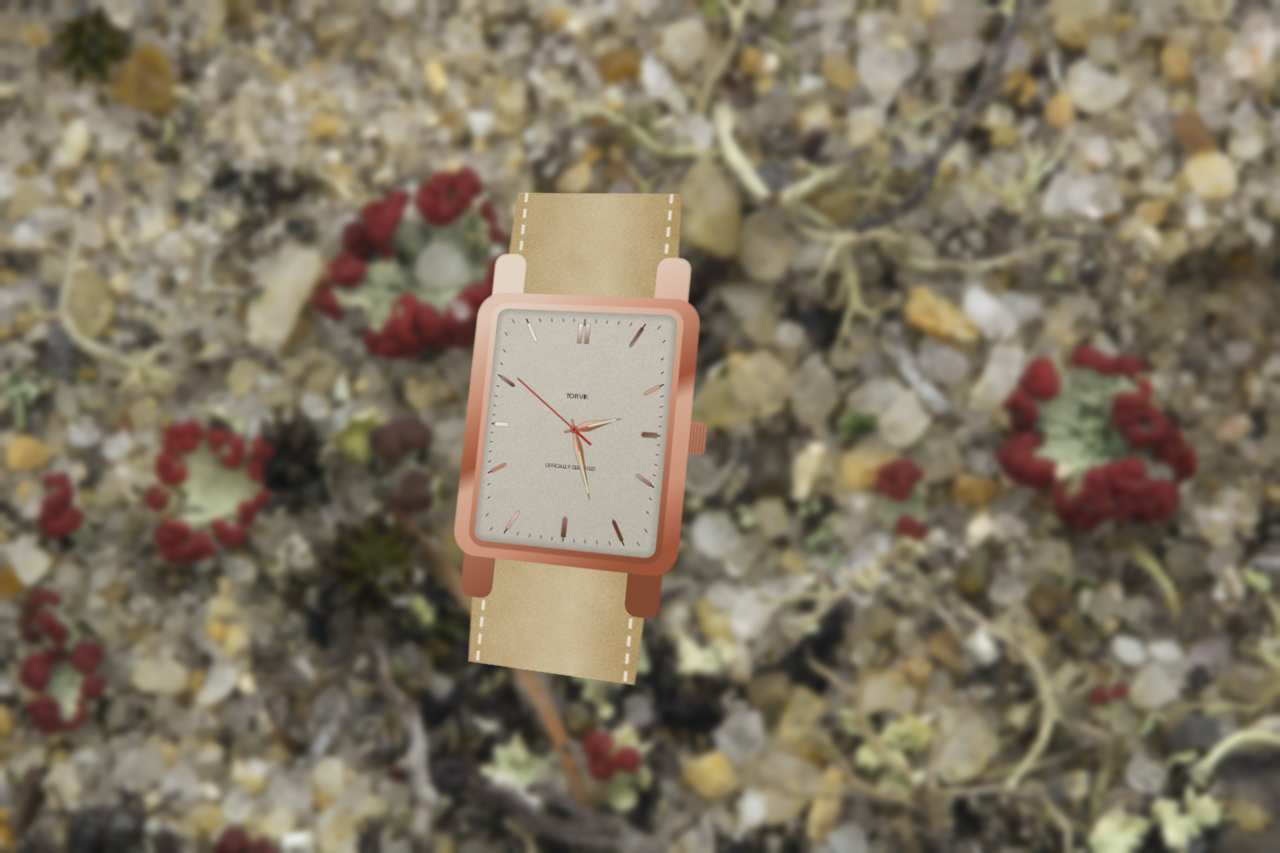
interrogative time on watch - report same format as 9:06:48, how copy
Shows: 2:26:51
